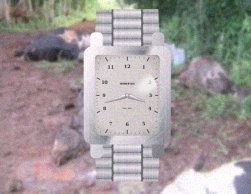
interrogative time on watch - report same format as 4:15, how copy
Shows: 3:42
